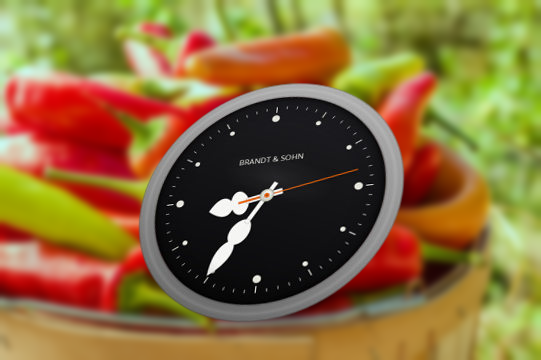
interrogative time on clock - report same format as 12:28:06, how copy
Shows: 8:35:13
